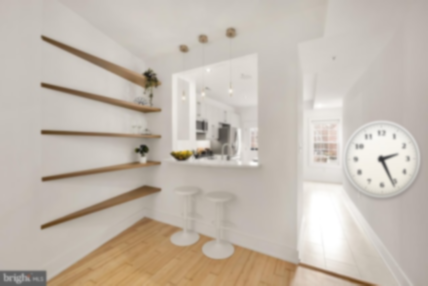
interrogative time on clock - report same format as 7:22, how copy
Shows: 2:26
